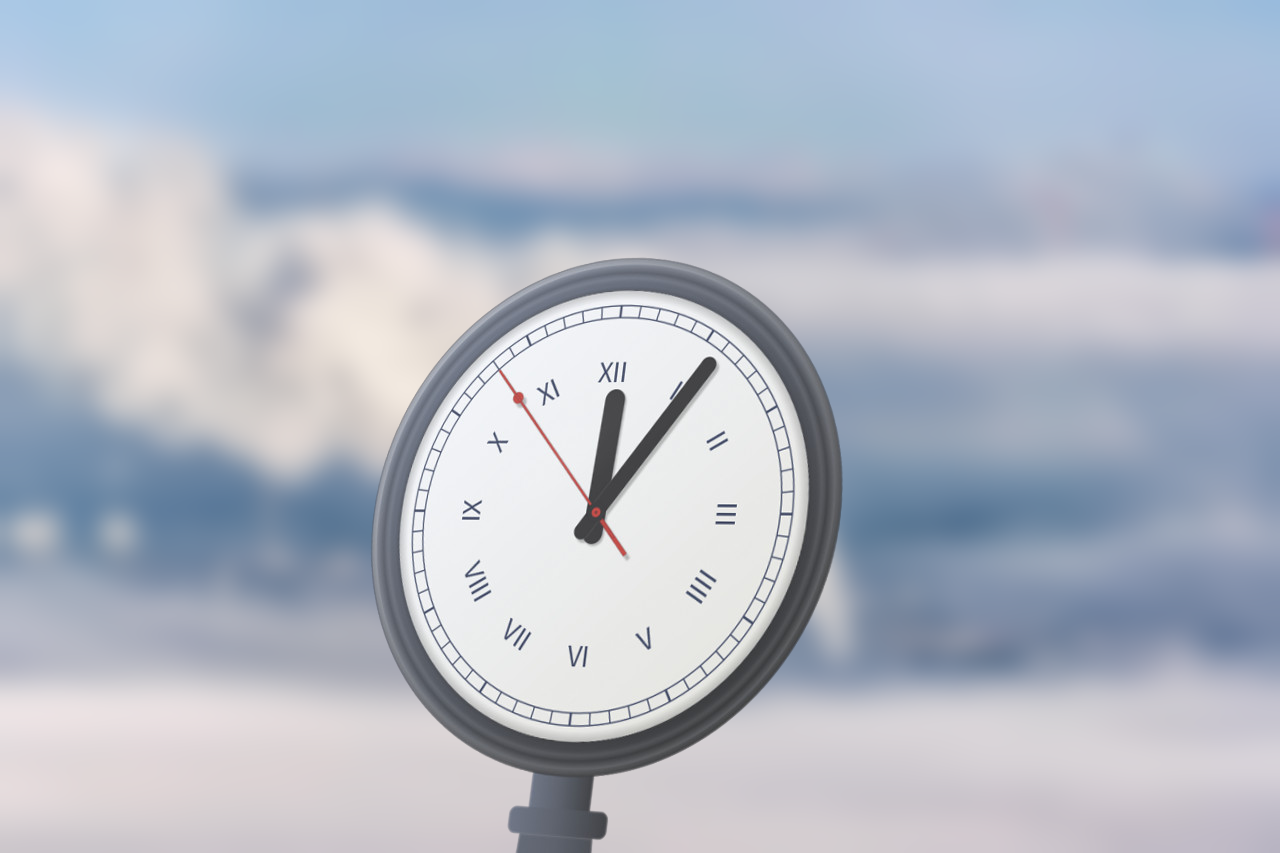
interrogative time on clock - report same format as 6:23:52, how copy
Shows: 12:05:53
